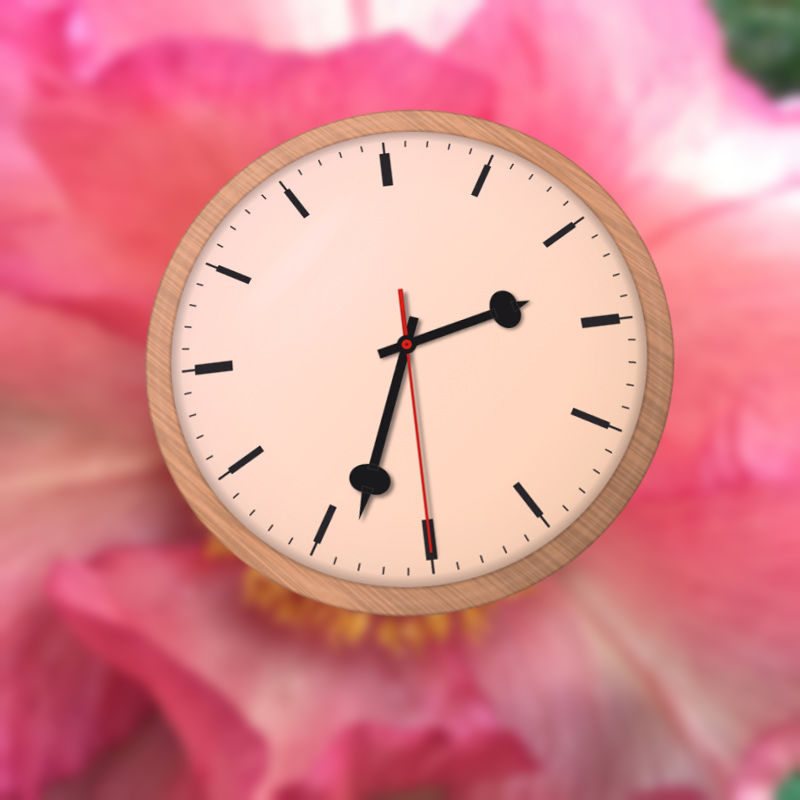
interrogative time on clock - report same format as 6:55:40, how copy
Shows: 2:33:30
